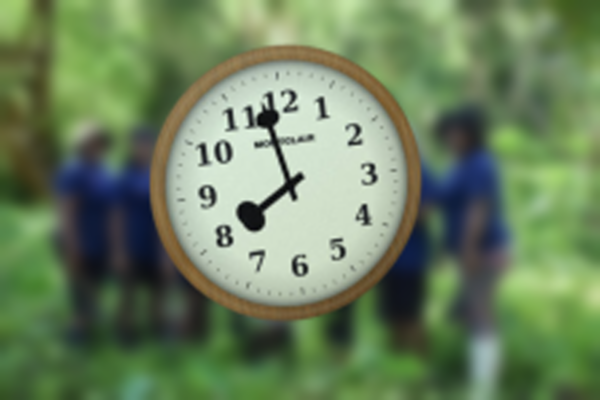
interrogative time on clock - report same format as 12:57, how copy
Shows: 7:58
